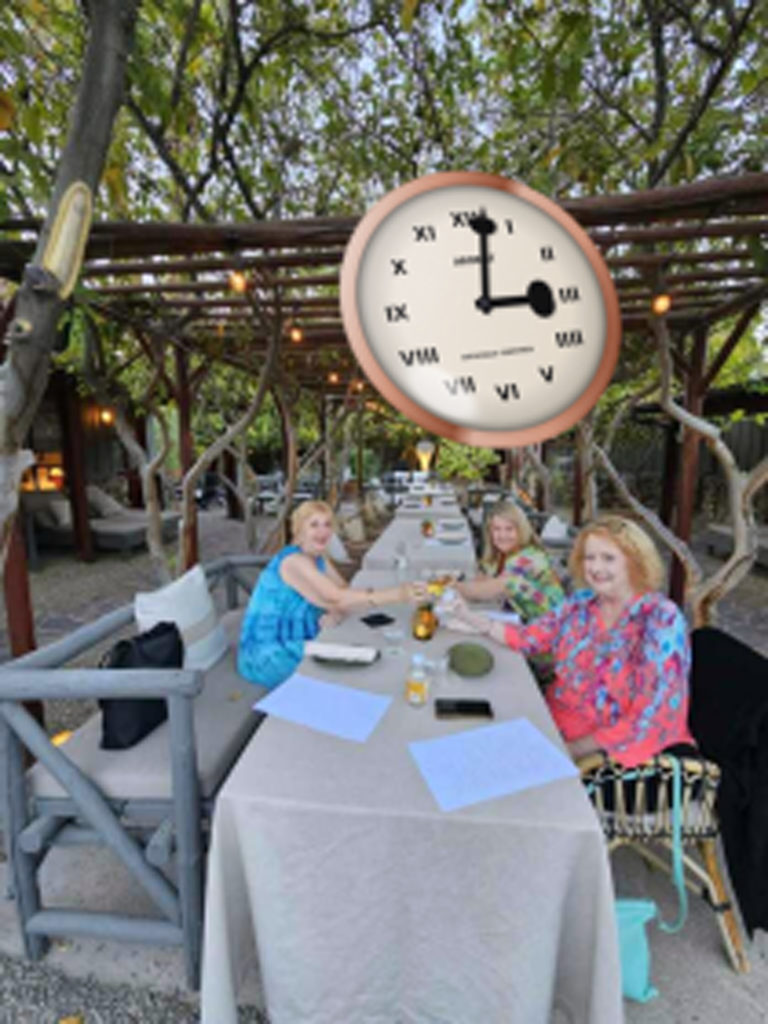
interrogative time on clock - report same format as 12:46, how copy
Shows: 3:02
